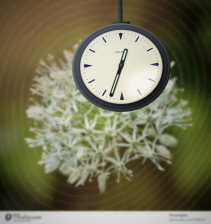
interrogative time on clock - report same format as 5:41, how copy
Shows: 12:33
